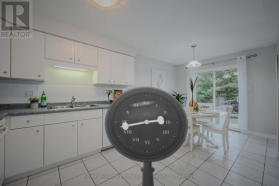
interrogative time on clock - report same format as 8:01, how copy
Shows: 2:43
